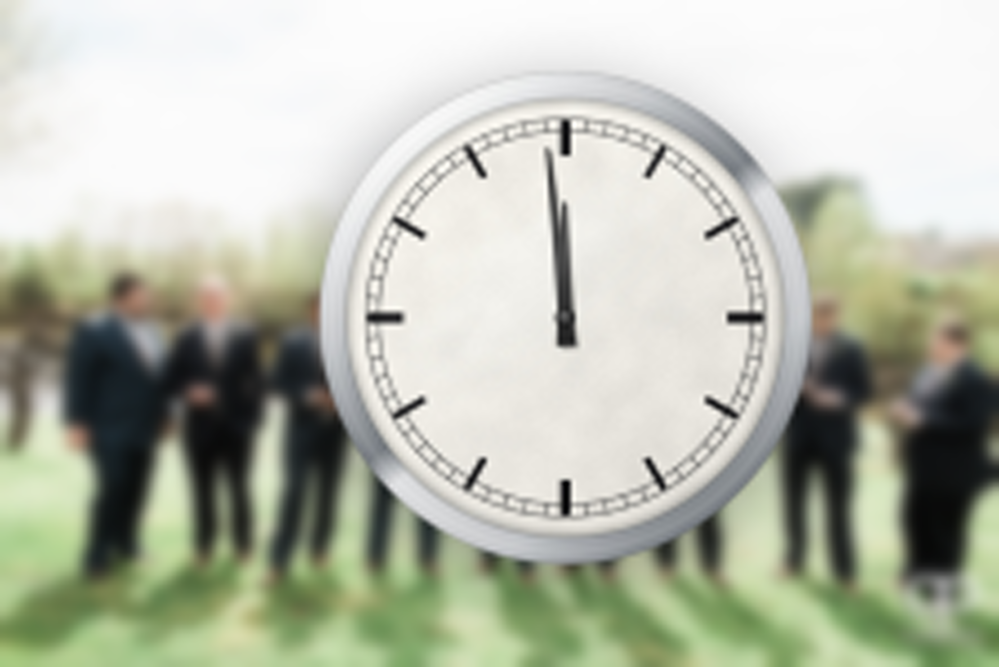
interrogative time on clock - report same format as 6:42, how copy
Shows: 11:59
